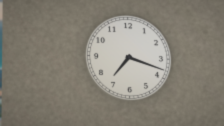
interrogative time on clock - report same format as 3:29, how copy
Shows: 7:18
